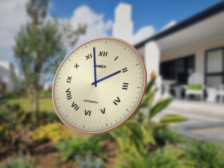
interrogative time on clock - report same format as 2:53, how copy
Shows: 1:57
